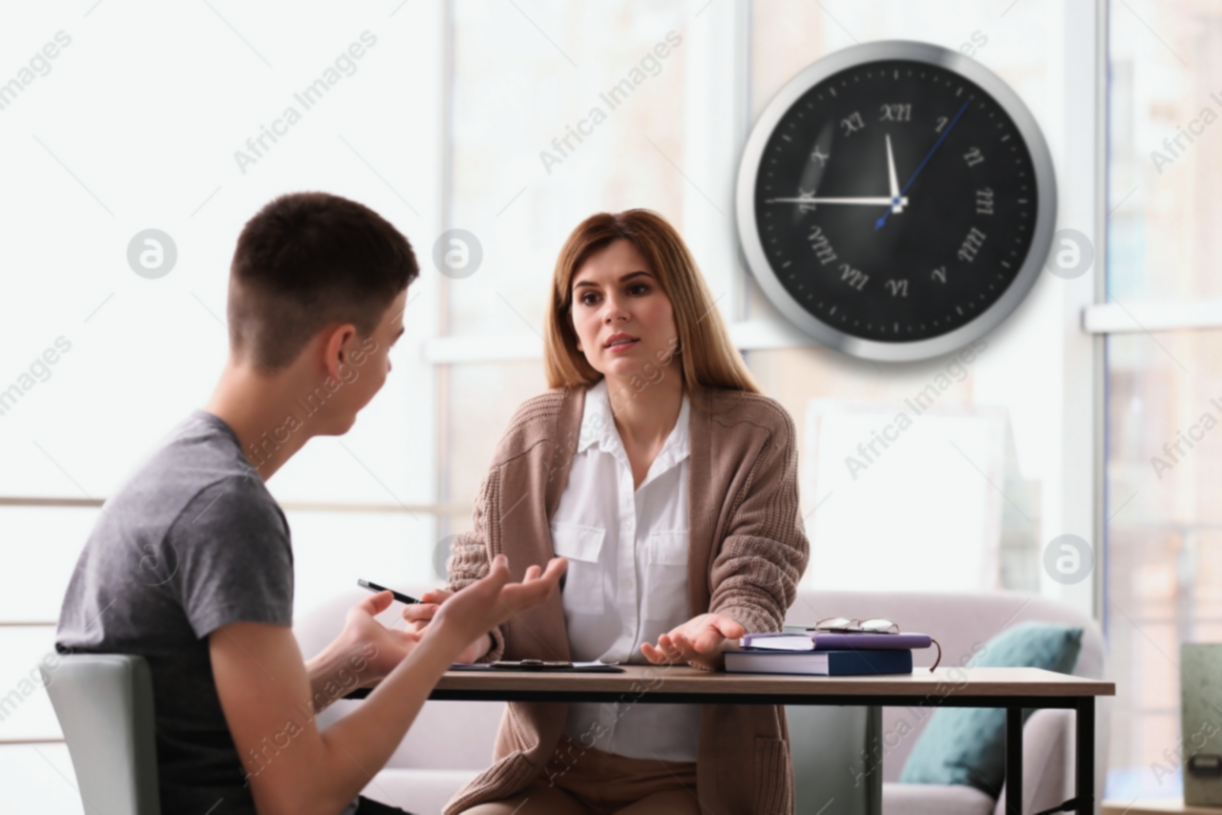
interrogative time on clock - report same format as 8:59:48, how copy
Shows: 11:45:06
